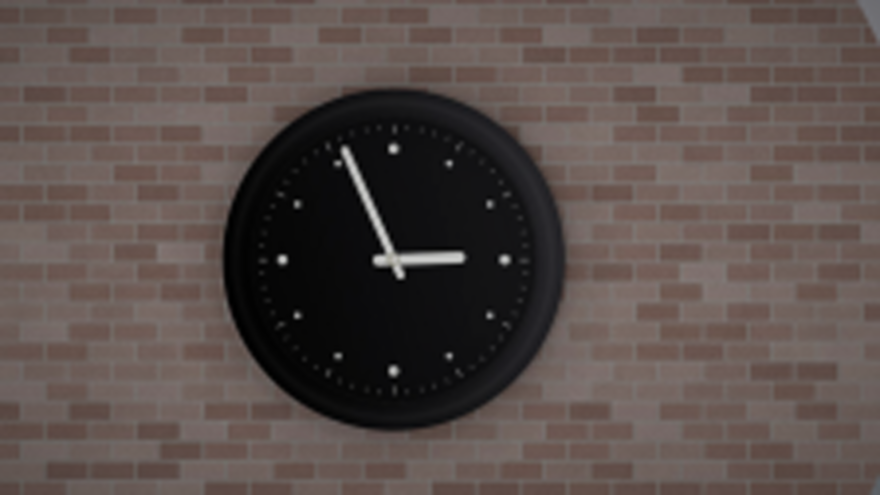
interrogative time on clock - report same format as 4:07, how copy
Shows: 2:56
